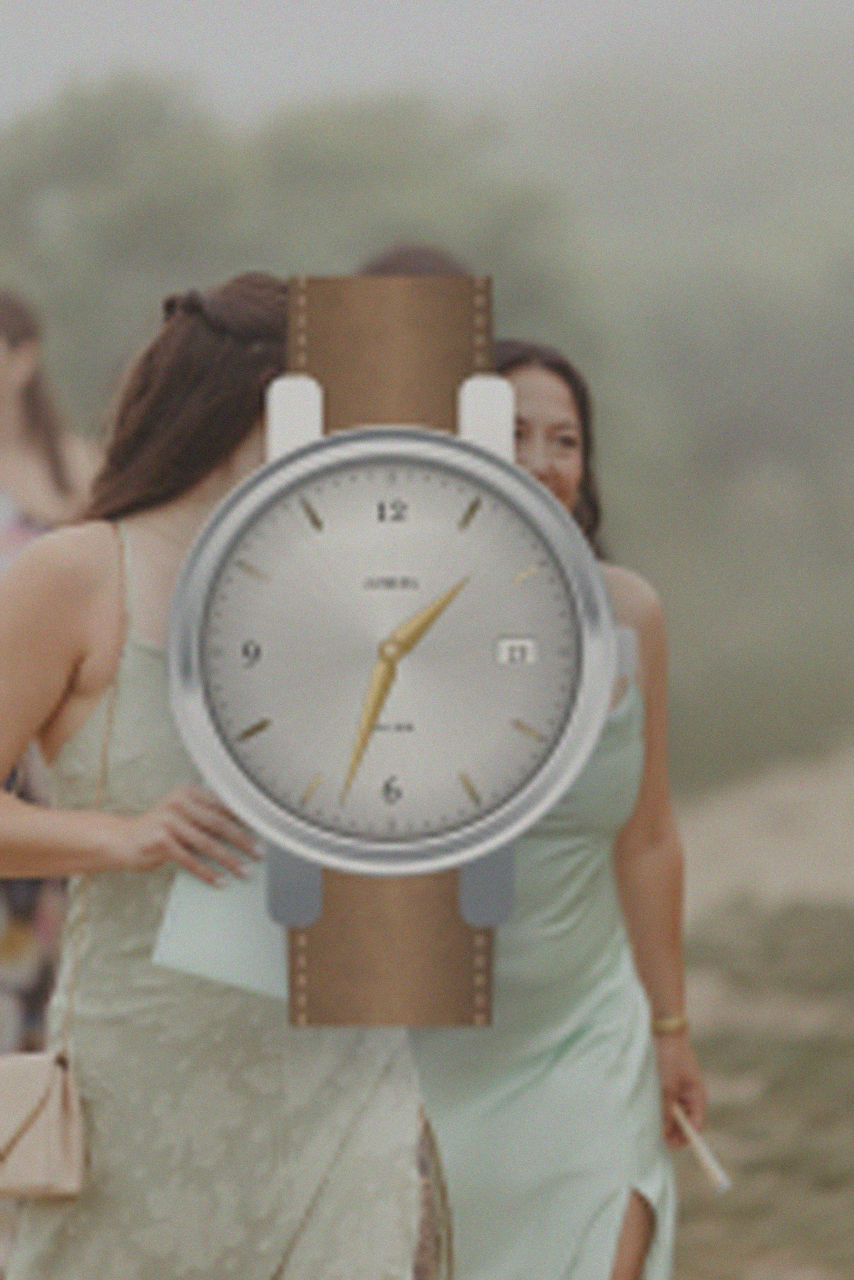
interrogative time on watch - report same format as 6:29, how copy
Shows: 1:33
